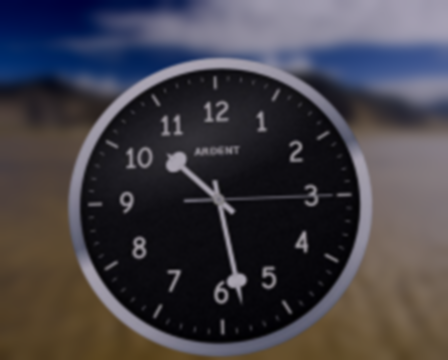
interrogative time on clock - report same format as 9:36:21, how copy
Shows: 10:28:15
